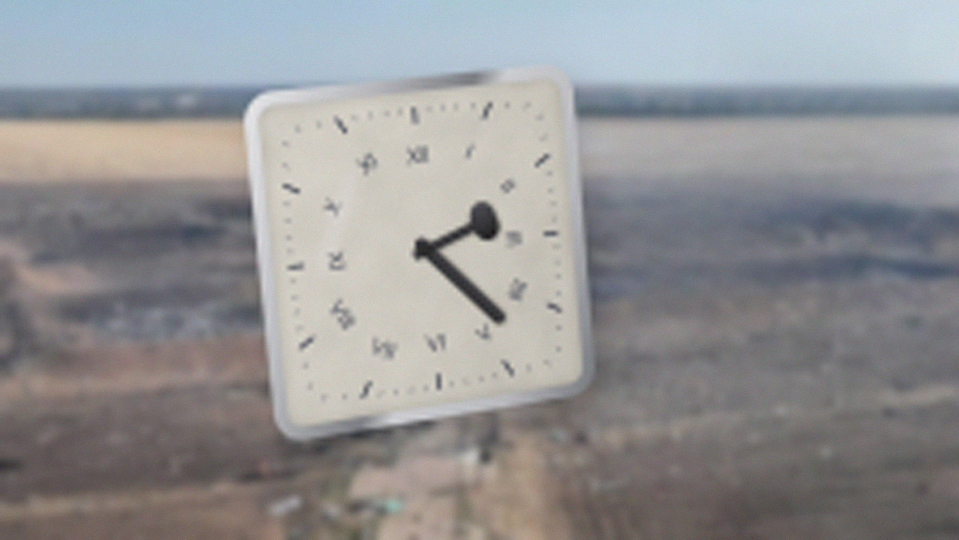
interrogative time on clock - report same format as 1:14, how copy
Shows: 2:23
